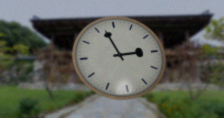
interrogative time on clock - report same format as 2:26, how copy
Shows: 2:57
